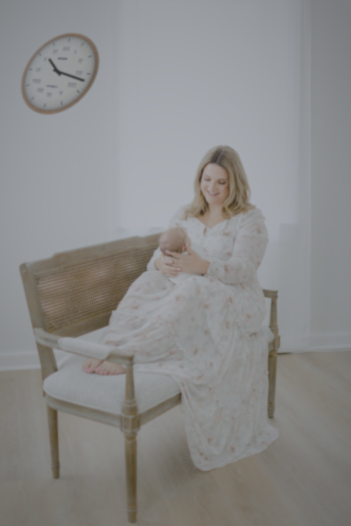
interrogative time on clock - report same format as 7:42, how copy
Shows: 10:17
